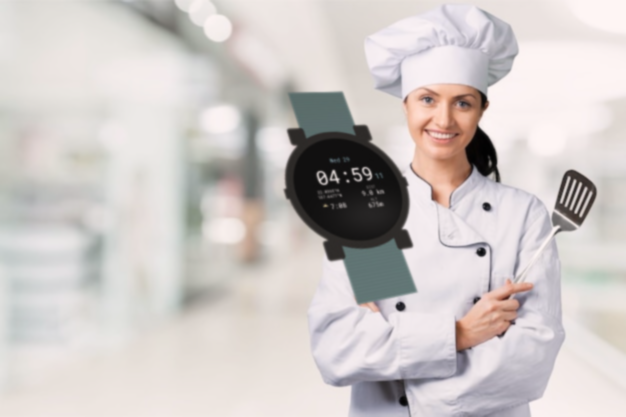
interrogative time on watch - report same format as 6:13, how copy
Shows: 4:59
